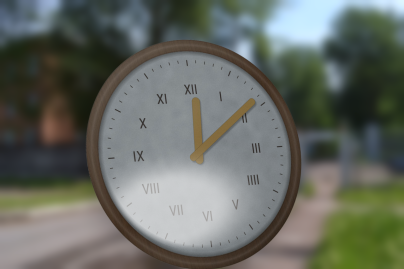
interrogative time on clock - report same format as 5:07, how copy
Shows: 12:09
